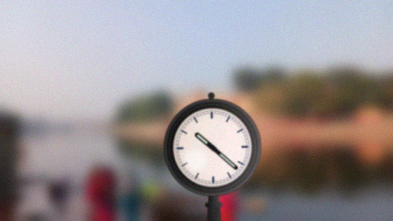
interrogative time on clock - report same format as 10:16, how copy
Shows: 10:22
